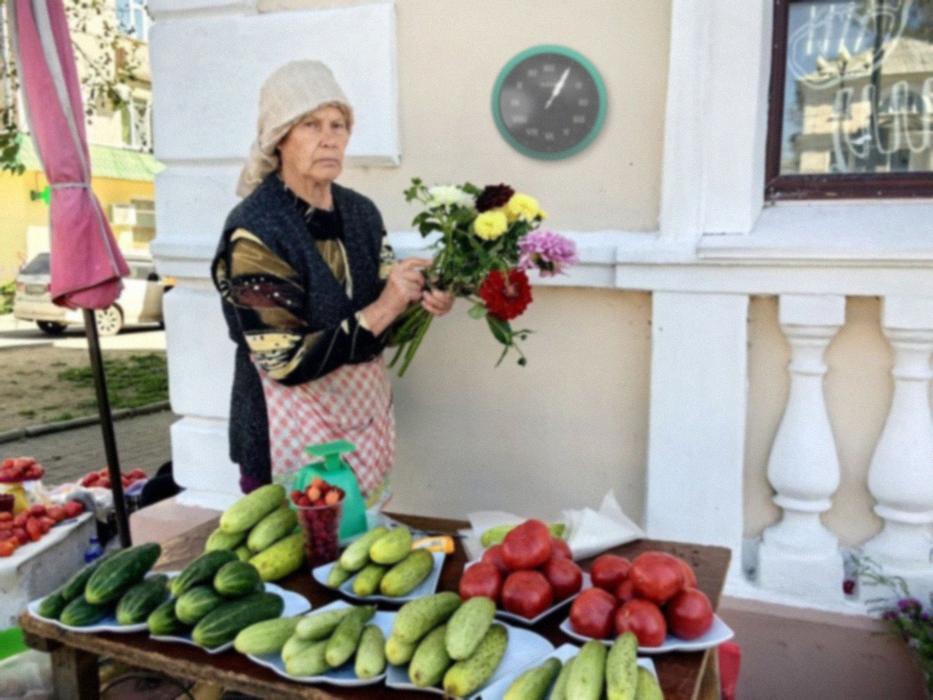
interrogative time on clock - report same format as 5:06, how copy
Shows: 1:05
